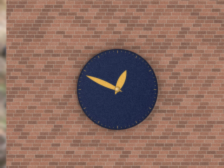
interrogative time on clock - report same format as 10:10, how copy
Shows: 12:49
